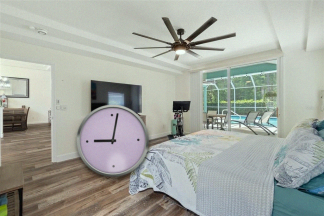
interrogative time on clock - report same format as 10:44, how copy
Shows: 9:02
